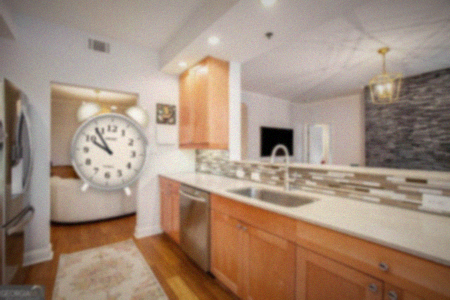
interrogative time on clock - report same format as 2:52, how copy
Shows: 9:54
